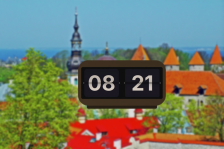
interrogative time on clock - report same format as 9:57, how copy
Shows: 8:21
